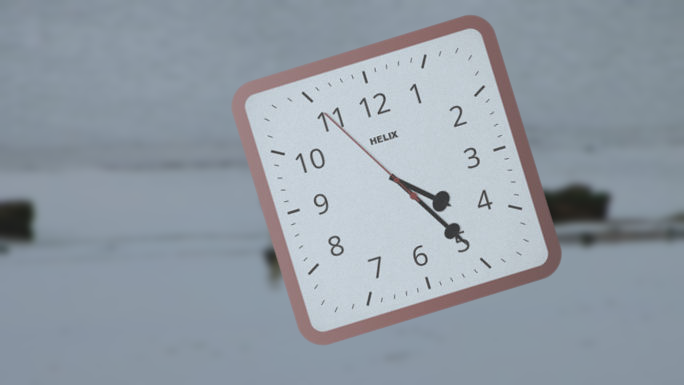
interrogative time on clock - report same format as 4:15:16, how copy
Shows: 4:24:55
